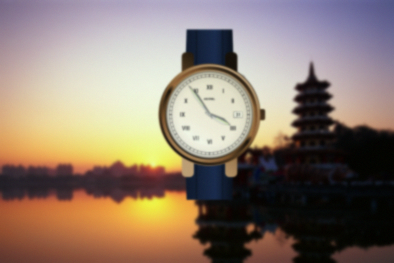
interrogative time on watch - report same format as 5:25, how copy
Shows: 3:54
